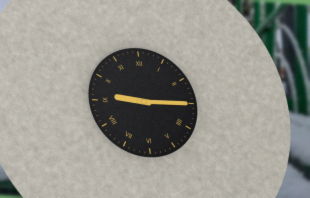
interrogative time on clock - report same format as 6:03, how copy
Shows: 9:15
